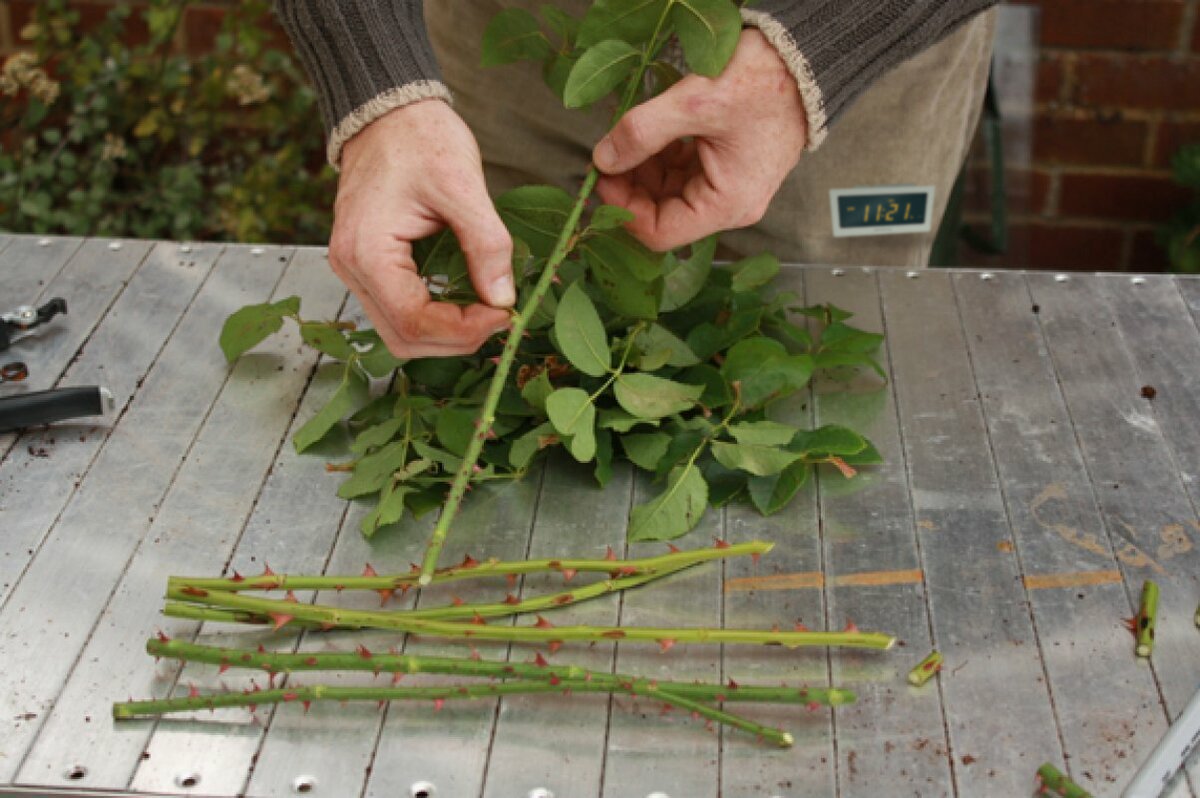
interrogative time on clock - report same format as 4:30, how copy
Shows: 11:21
